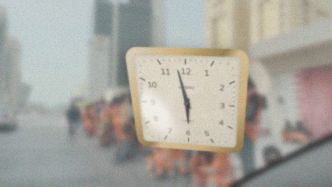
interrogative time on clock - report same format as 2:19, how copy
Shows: 5:58
